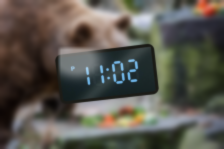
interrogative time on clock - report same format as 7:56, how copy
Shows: 11:02
